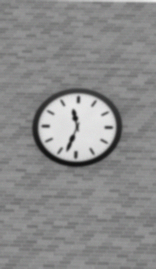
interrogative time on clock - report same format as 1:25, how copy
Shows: 11:33
